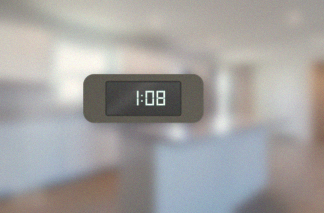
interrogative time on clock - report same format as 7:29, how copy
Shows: 1:08
